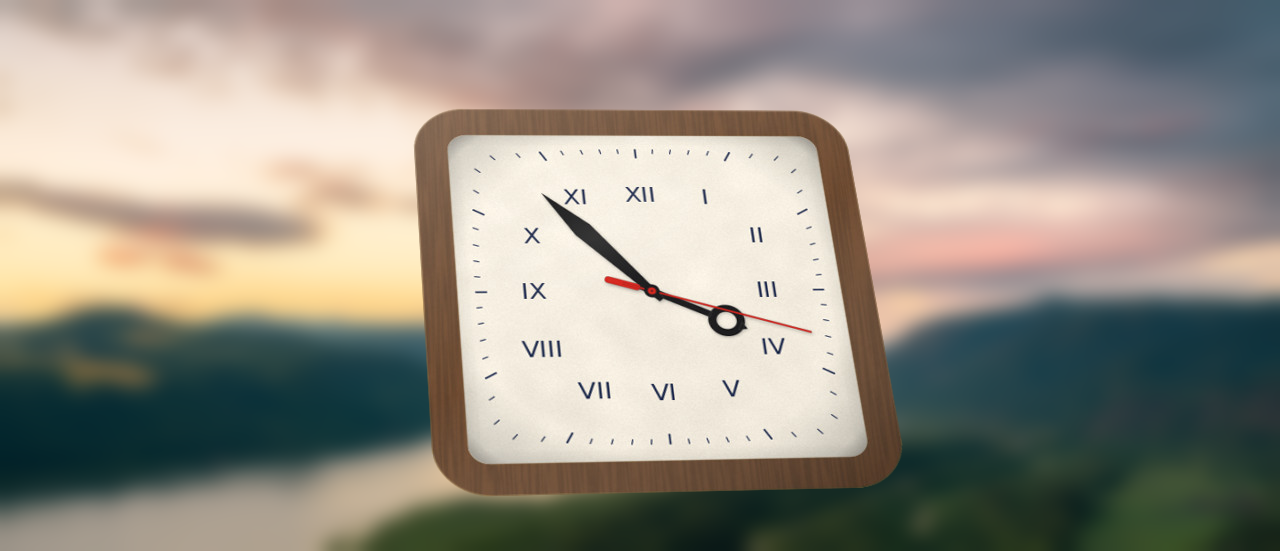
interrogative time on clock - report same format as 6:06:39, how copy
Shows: 3:53:18
